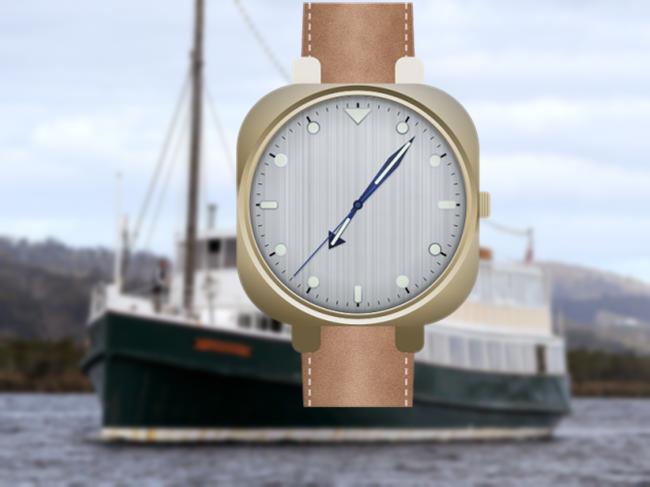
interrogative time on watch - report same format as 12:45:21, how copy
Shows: 7:06:37
